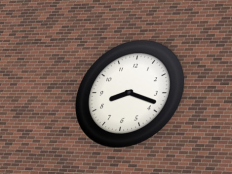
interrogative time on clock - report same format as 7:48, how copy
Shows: 8:18
